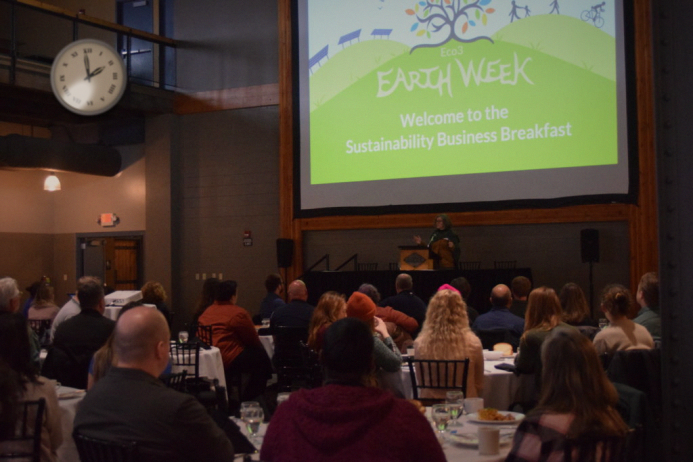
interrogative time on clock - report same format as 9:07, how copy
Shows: 1:59
